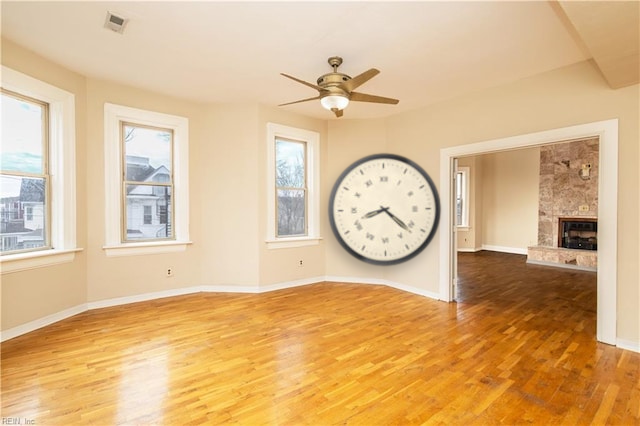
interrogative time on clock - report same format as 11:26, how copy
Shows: 8:22
